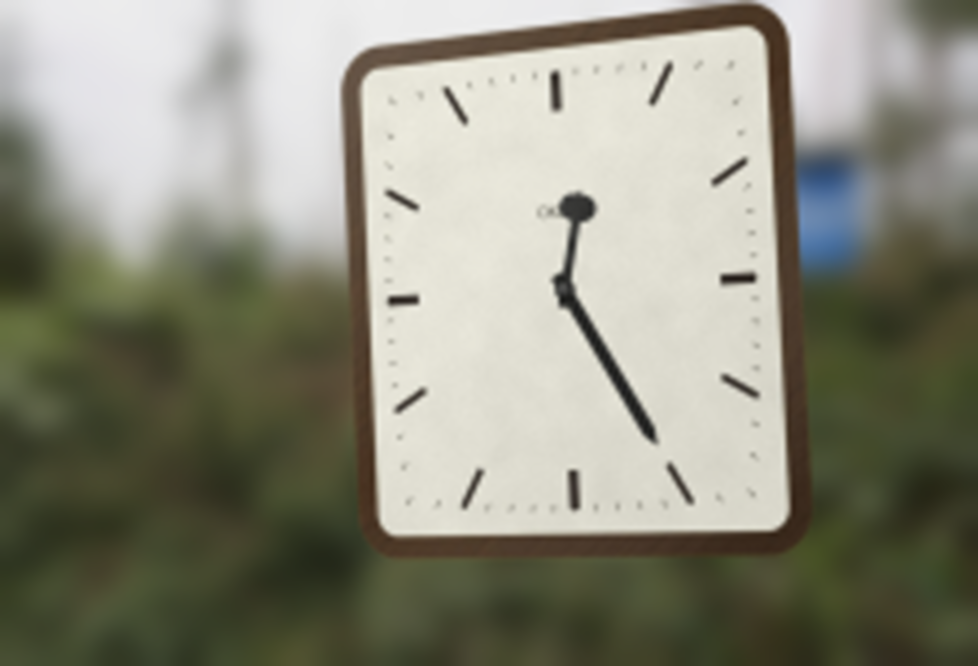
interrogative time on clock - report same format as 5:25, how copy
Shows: 12:25
